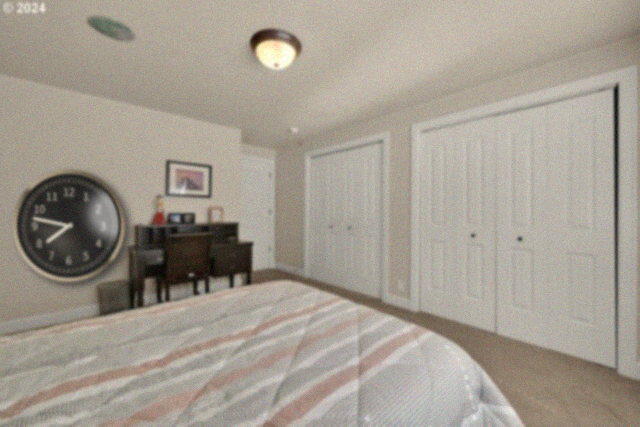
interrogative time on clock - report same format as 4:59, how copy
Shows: 7:47
